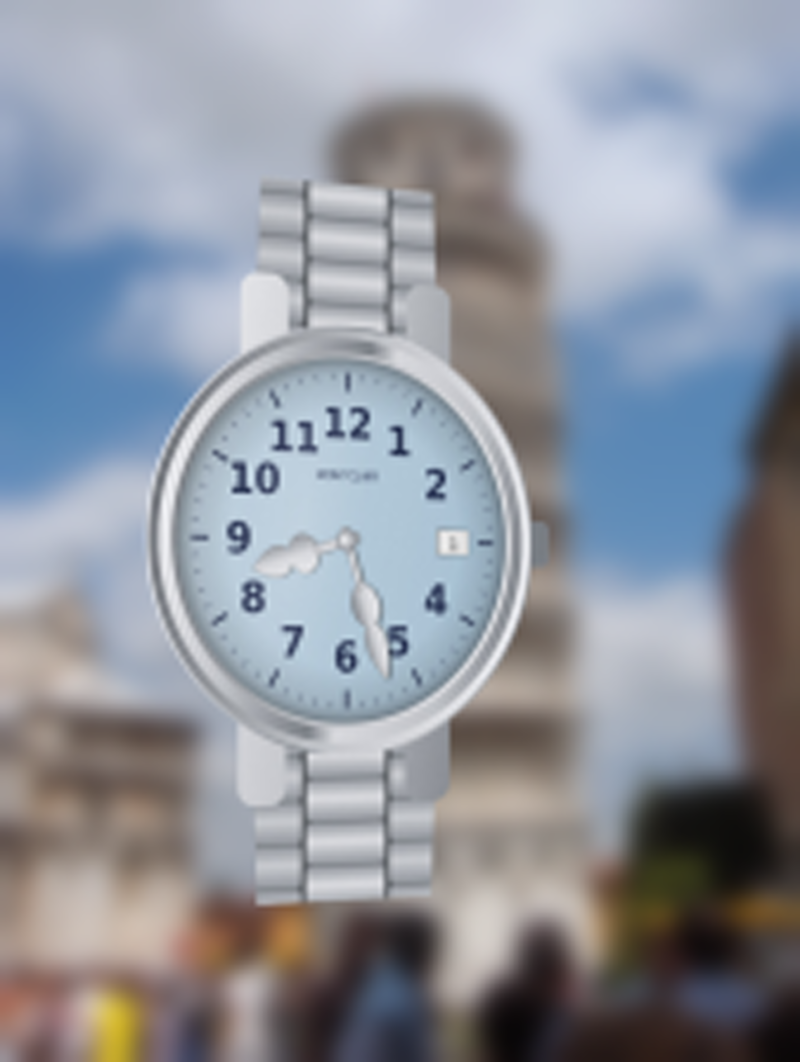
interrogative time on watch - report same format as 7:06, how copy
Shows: 8:27
